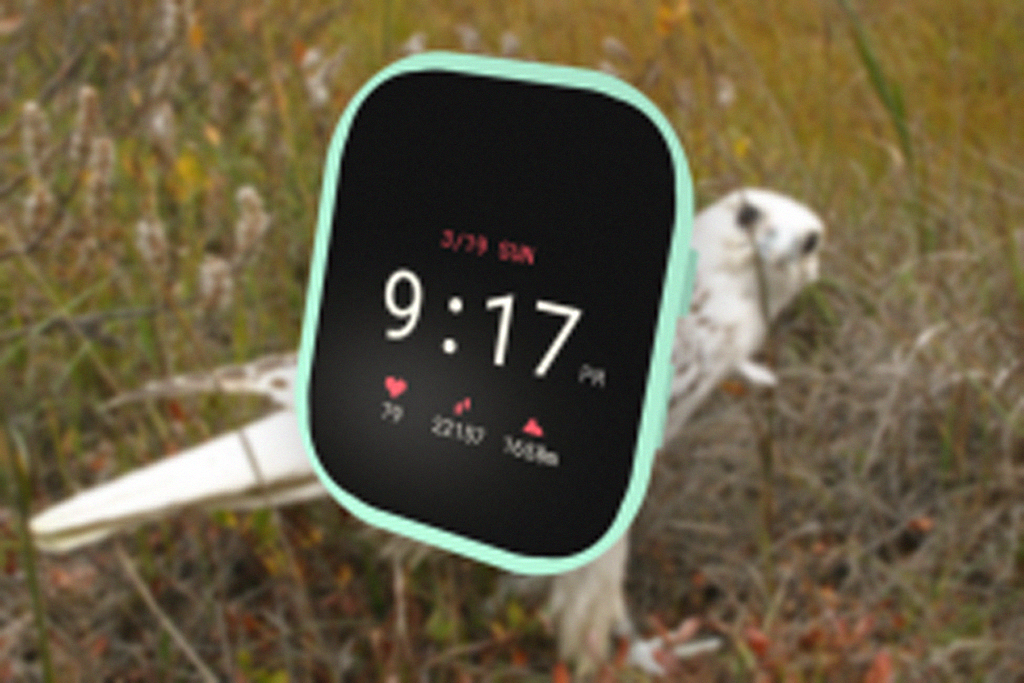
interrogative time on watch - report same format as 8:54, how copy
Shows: 9:17
